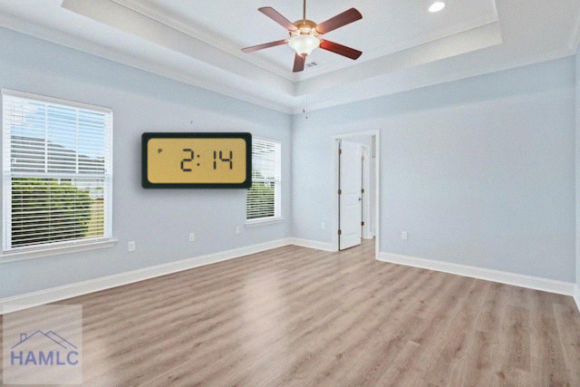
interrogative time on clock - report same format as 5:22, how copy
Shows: 2:14
